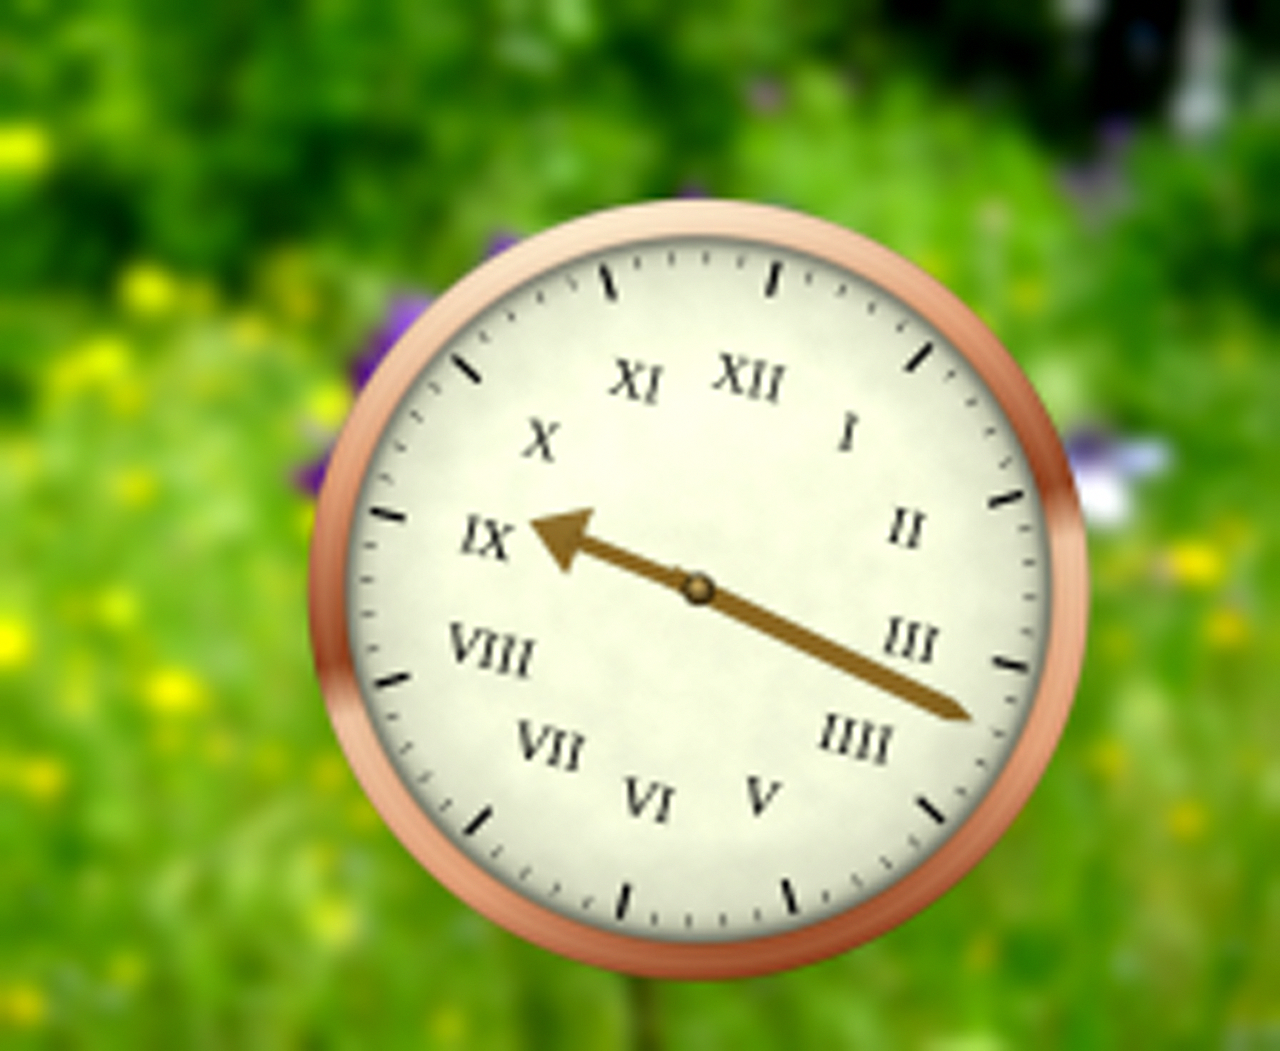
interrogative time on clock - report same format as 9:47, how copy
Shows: 9:17
